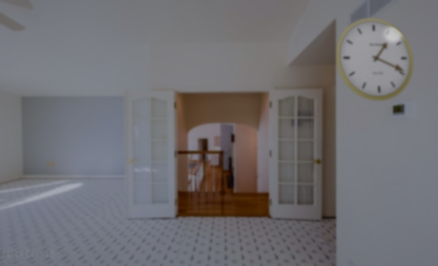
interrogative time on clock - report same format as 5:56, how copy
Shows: 1:19
